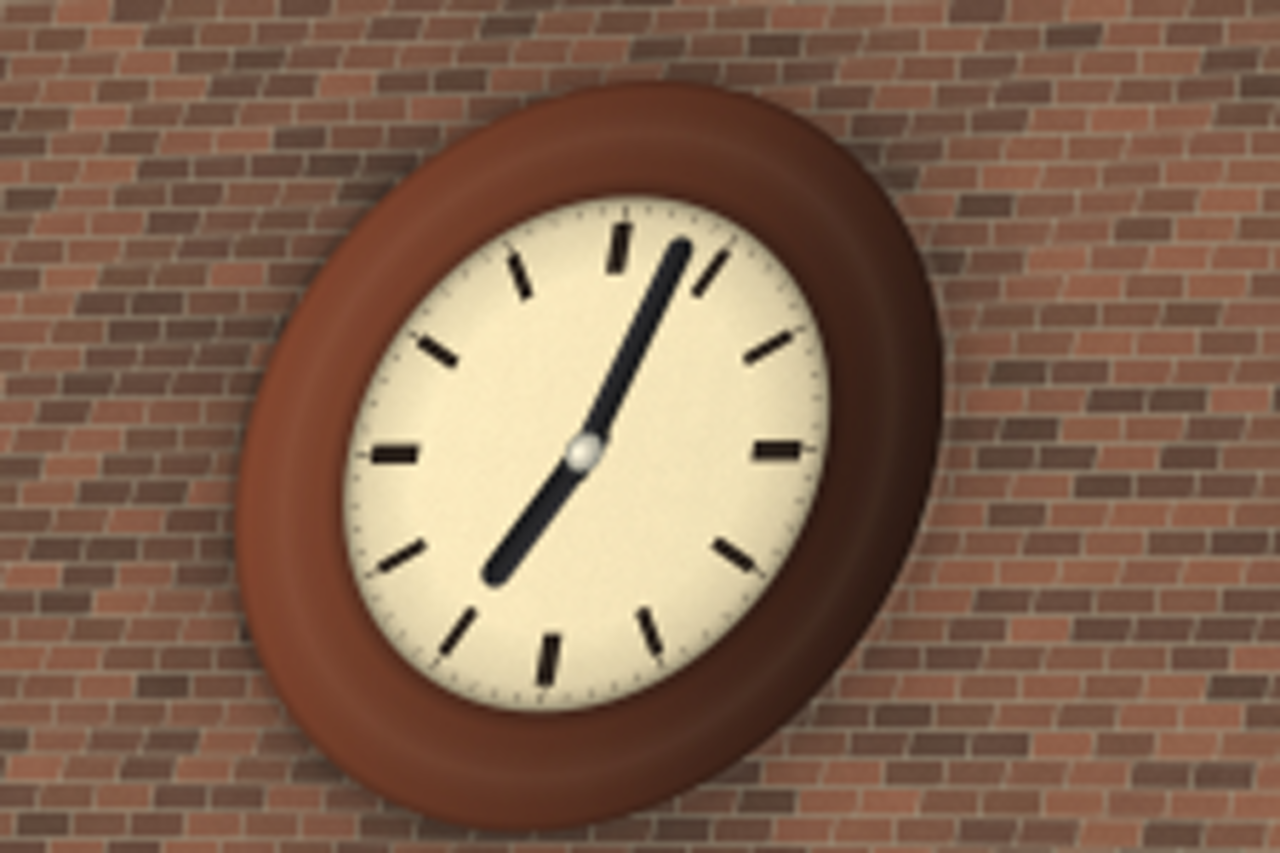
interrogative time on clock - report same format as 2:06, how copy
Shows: 7:03
